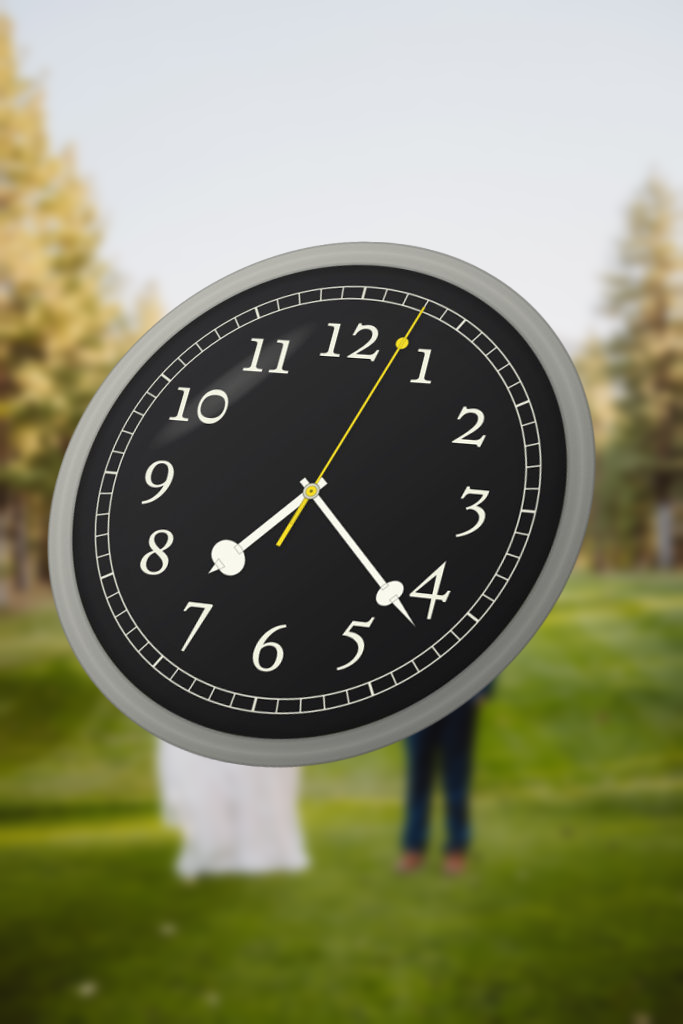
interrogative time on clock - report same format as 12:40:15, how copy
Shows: 7:22:03
